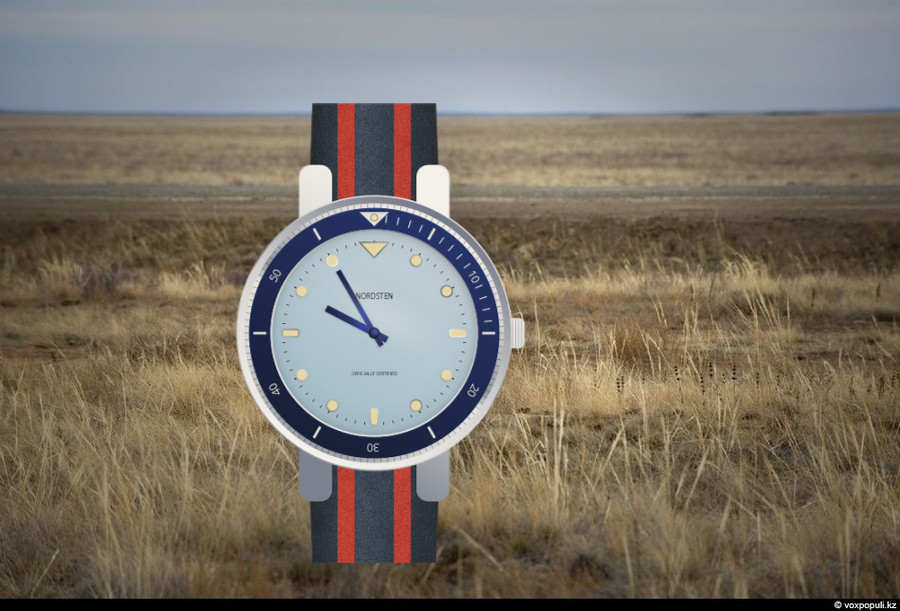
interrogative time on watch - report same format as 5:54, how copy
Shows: 9:55
